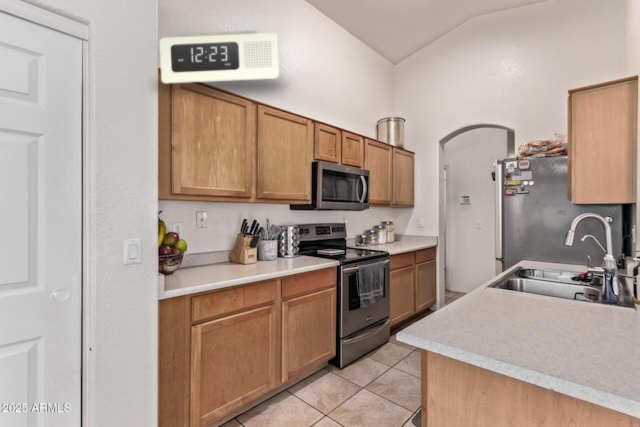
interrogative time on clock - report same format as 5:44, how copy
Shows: 12:23
